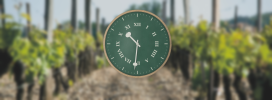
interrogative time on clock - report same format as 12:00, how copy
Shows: 10:31
